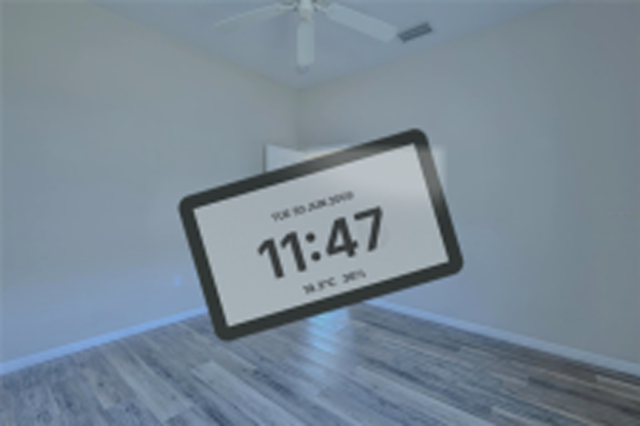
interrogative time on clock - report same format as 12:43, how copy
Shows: 11:47
